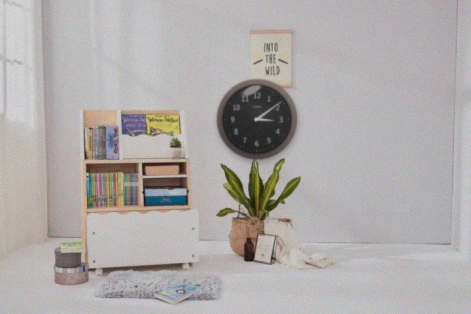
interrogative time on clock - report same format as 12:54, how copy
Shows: 3:09
